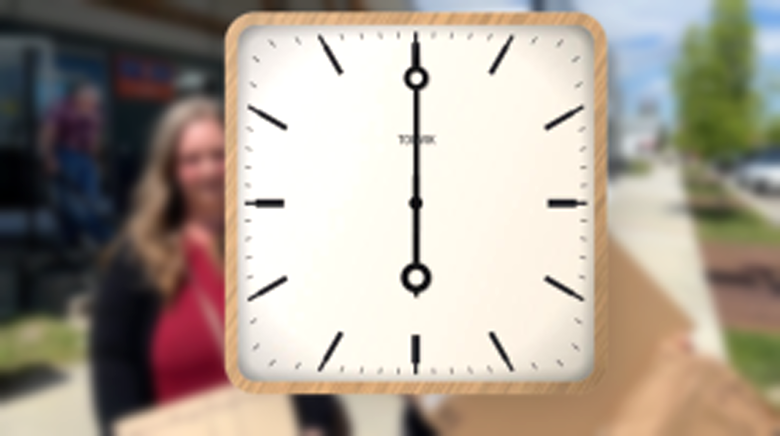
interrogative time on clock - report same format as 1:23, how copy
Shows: 6:00
